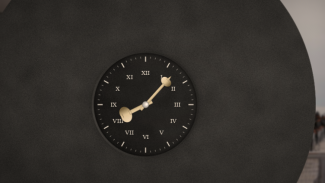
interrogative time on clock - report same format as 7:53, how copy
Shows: 8:07
